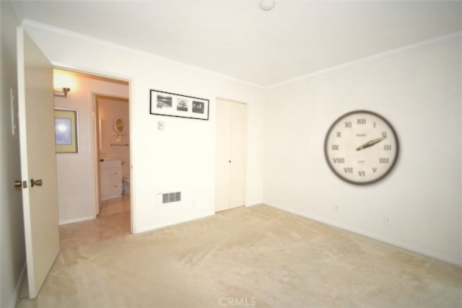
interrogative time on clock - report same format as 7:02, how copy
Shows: 2:11
